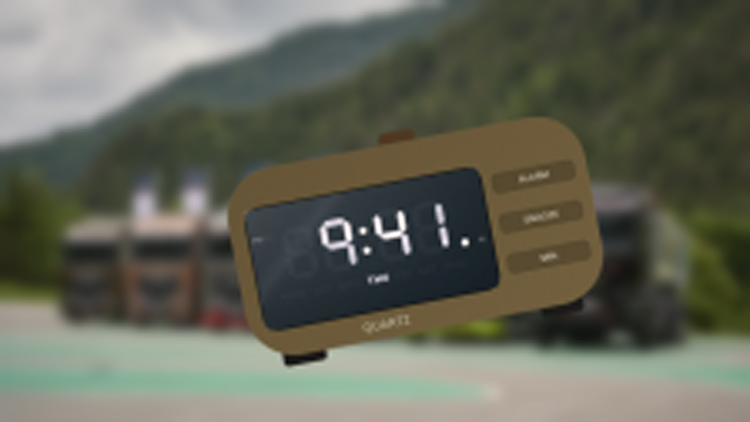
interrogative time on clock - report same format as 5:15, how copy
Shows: 9:41
